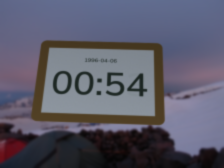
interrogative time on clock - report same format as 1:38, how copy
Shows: 0:54
